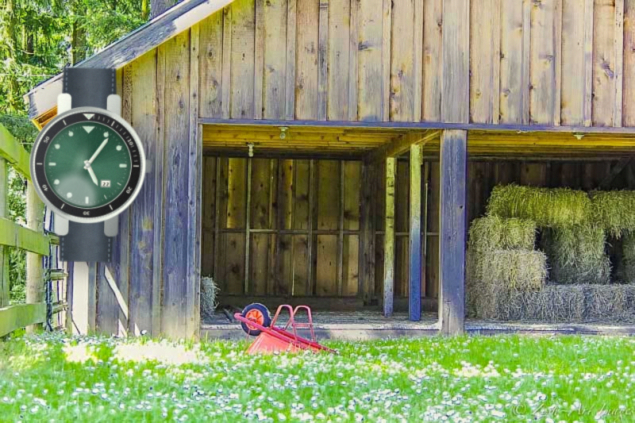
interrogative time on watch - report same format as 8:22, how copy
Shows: 5:06
